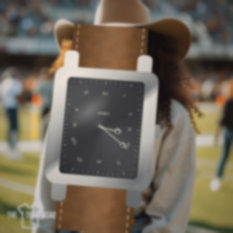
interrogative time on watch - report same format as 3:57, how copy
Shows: 3:21
